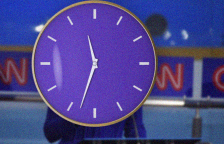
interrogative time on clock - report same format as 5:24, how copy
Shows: 11:33
